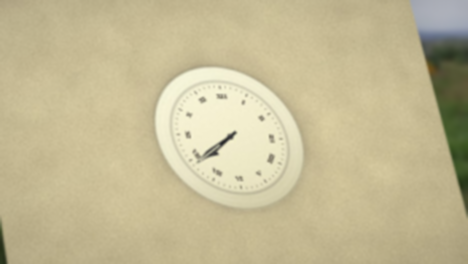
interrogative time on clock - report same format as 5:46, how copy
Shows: 7:39
